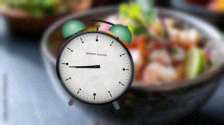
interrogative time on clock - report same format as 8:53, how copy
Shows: 8:44
